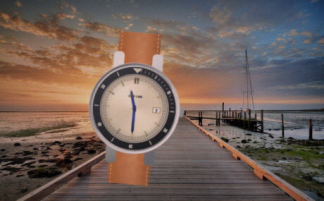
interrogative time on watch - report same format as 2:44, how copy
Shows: 11:30
